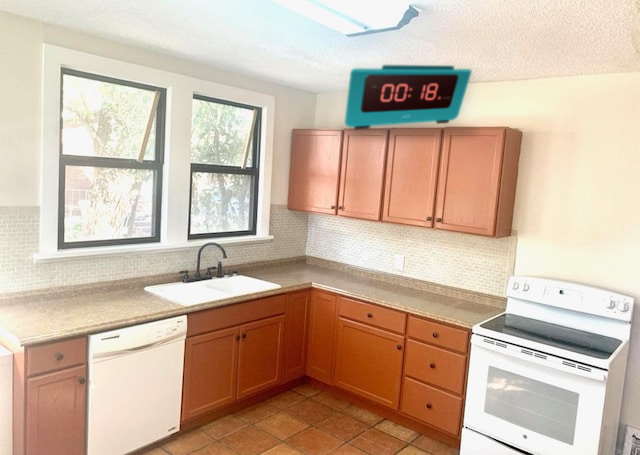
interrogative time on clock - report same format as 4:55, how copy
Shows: 0:18
